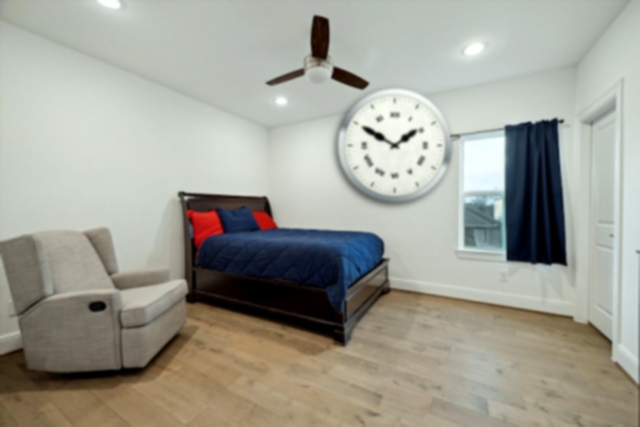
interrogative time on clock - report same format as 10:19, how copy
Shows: 1:50
